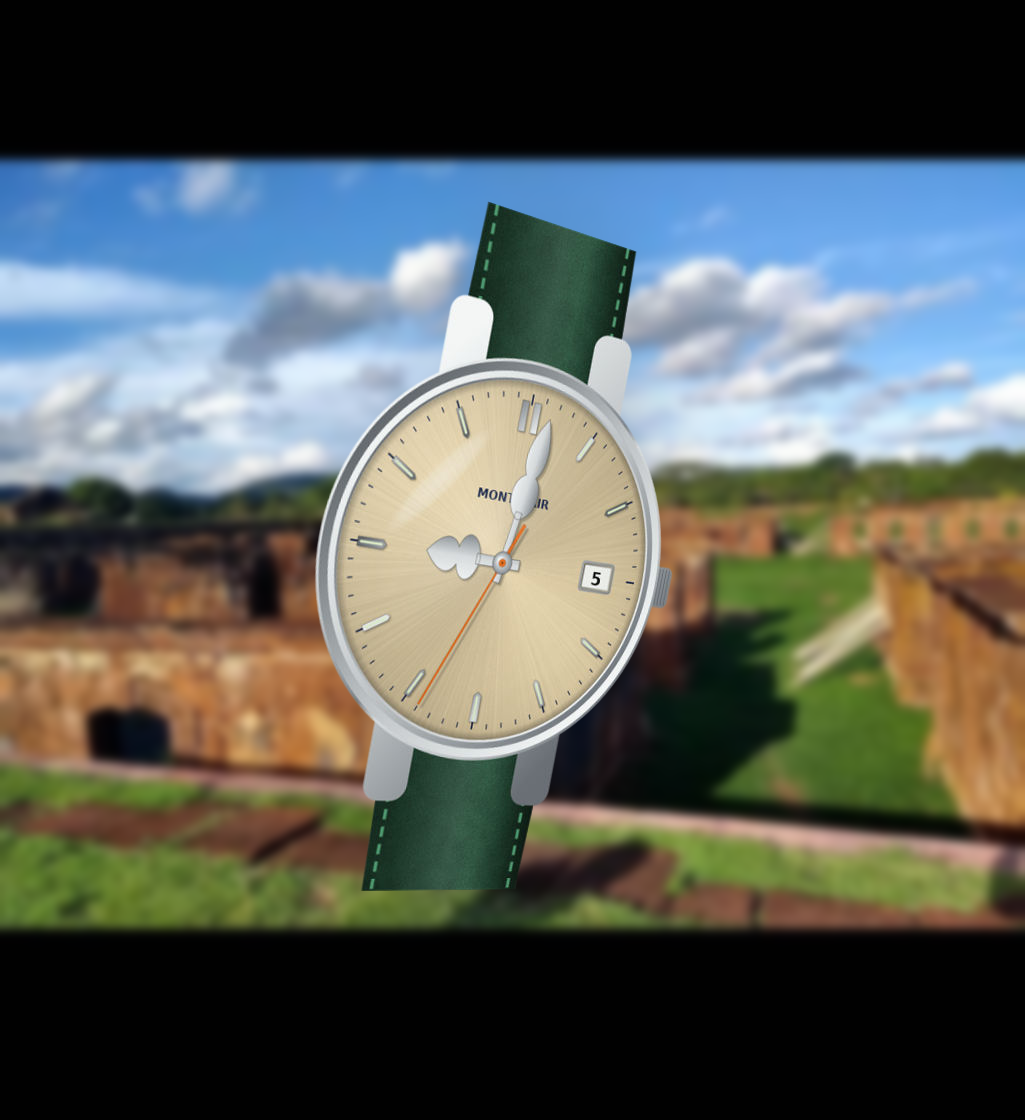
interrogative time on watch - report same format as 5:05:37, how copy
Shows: 9:01:34
